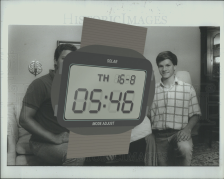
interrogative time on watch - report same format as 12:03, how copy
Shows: 5:46
